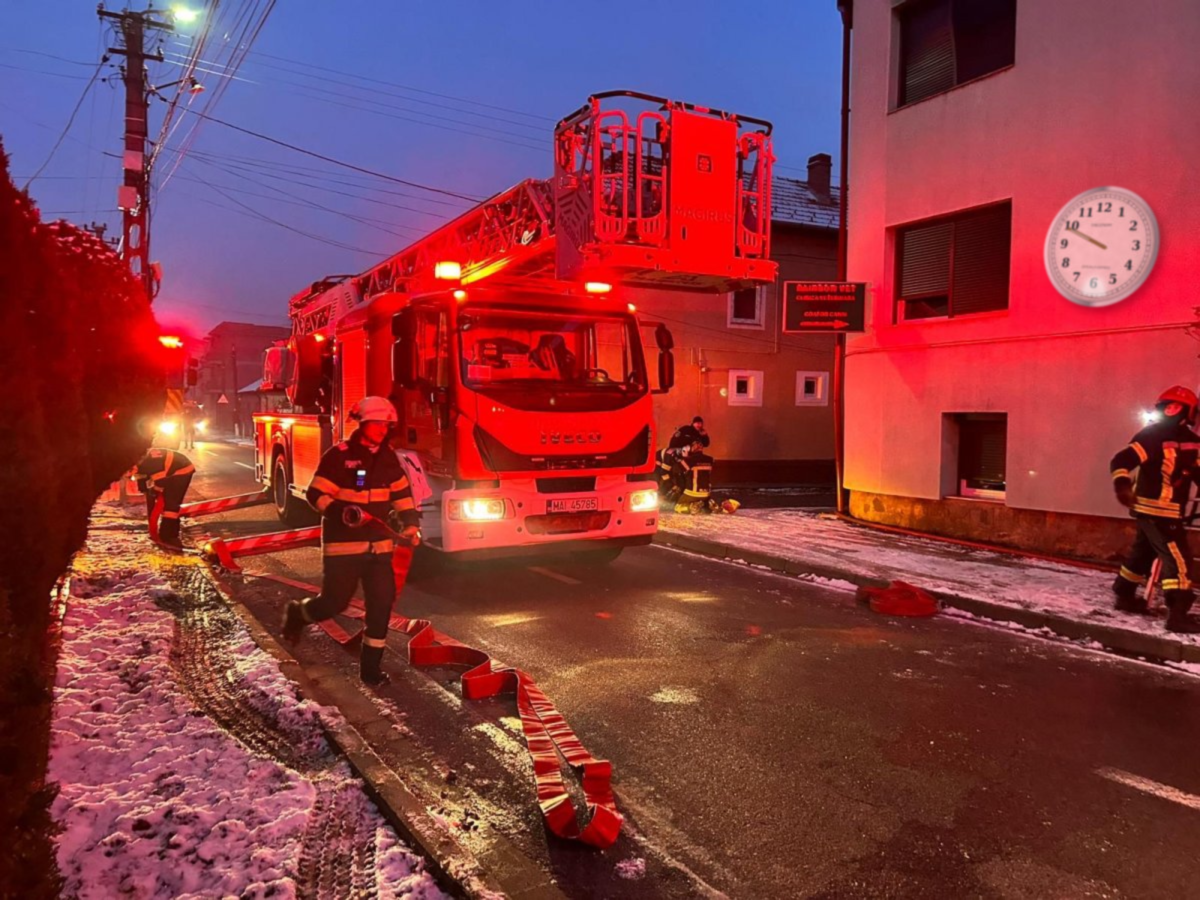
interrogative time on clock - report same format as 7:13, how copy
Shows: 9:49
